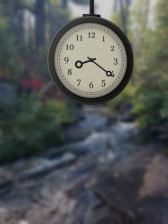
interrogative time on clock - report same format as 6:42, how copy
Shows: 8:21
